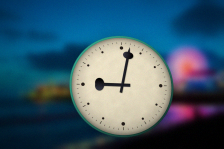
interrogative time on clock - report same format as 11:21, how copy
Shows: 9:02
